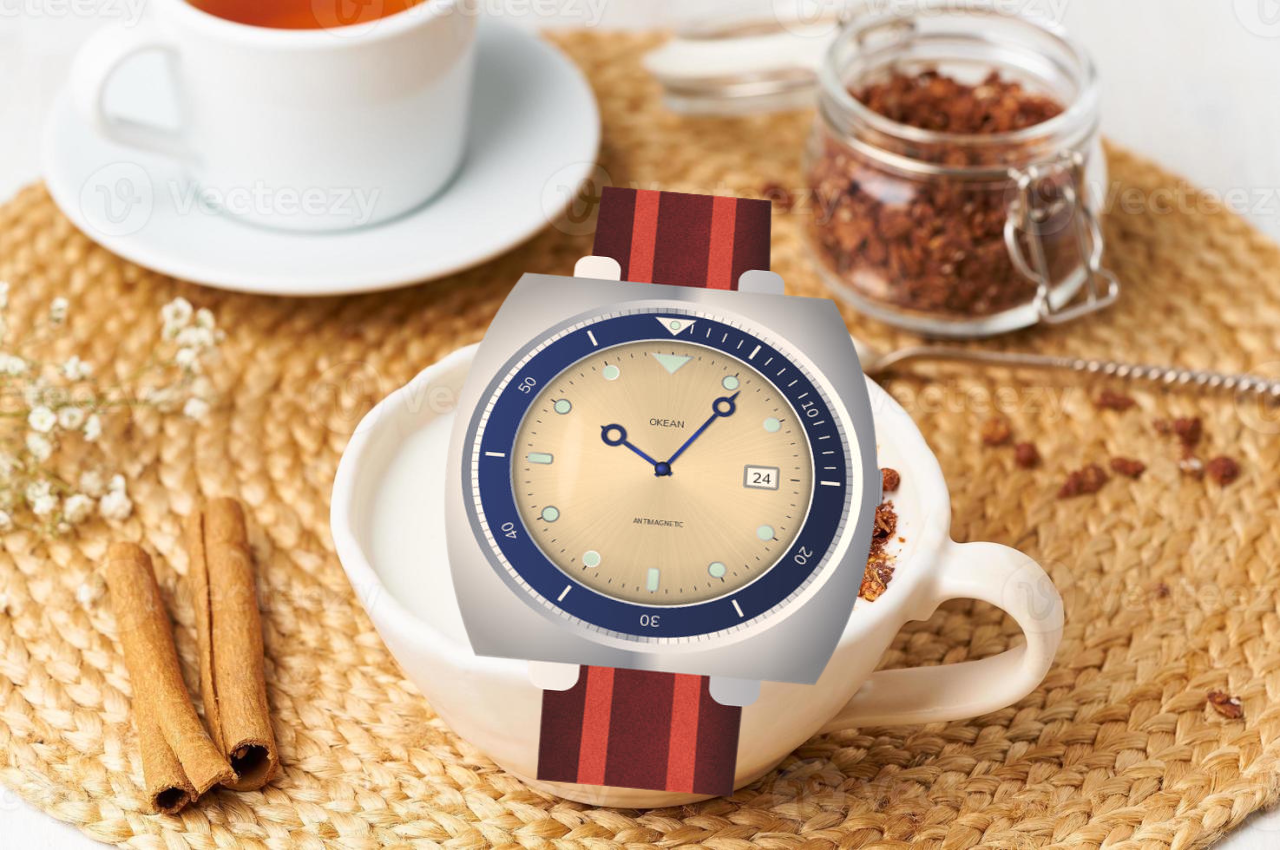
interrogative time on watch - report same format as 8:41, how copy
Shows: 10:06
